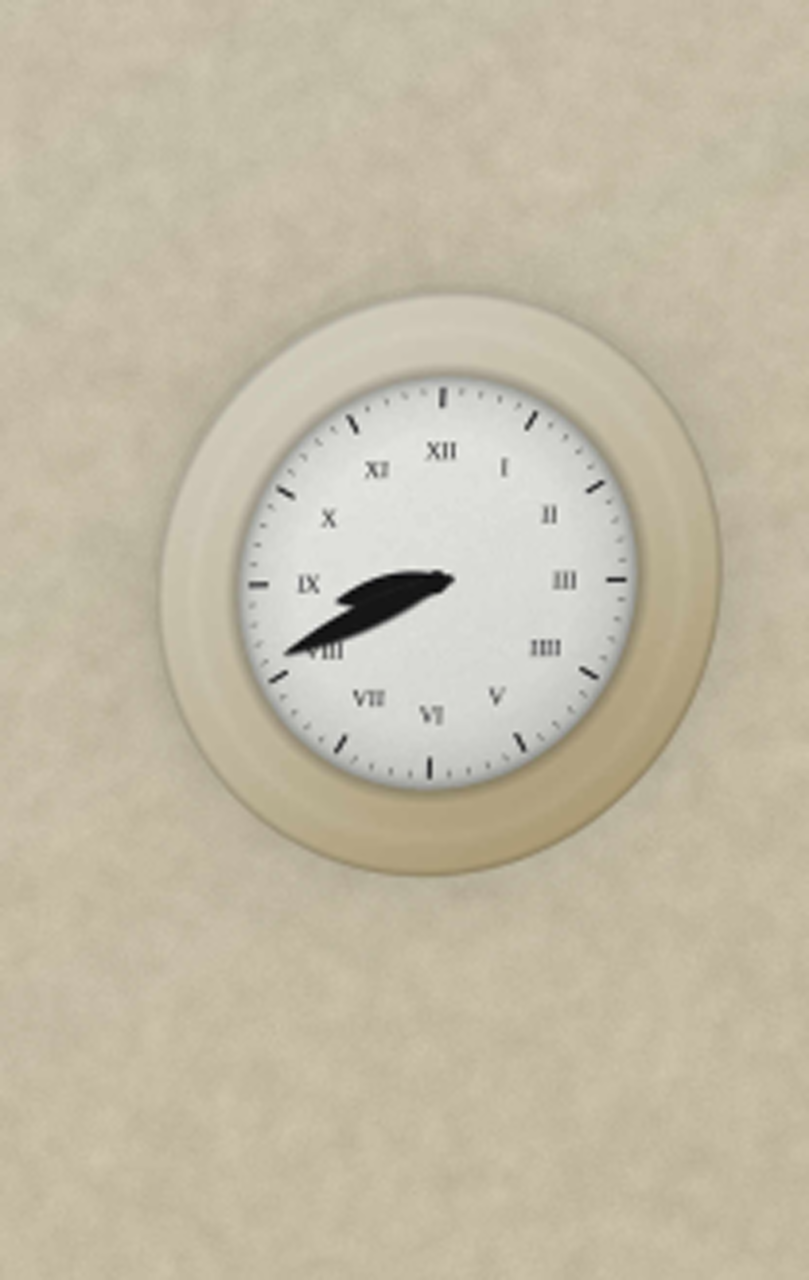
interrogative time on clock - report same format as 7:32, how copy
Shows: 8:41
